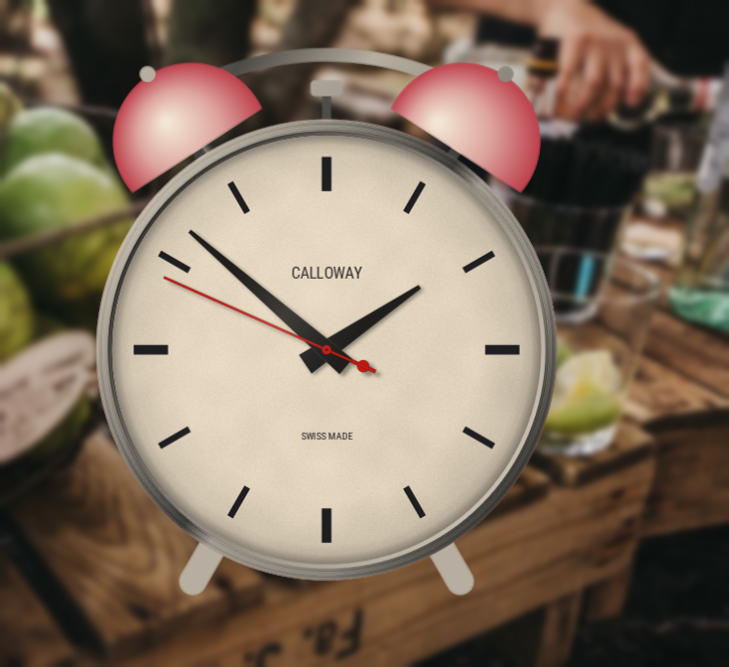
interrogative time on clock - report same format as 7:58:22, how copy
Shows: 1:51:49
